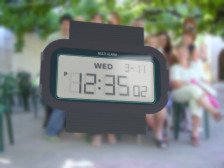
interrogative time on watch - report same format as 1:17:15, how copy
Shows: 12:35:02
